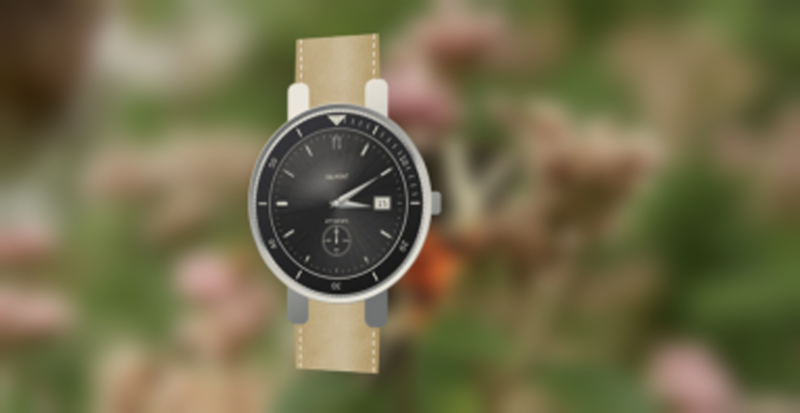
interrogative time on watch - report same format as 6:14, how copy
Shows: 3:10
